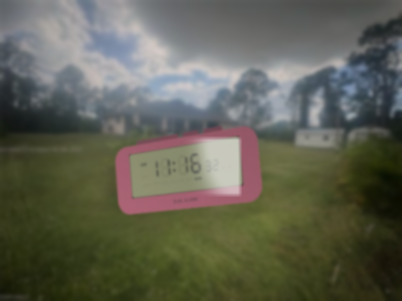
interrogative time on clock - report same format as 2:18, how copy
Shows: 11:16
